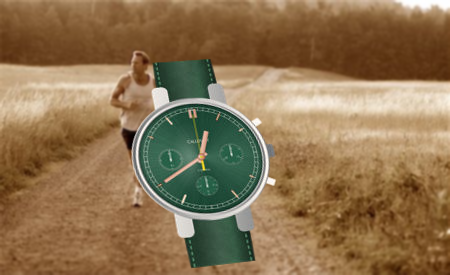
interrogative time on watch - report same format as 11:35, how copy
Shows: 12:40
